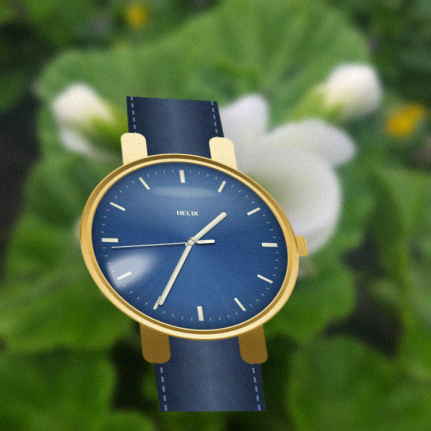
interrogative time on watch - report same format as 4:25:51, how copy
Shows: 1:34:44
